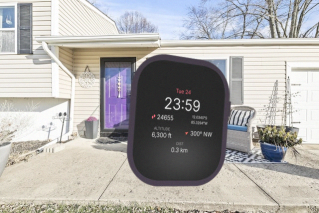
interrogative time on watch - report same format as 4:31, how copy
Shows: 23:59
